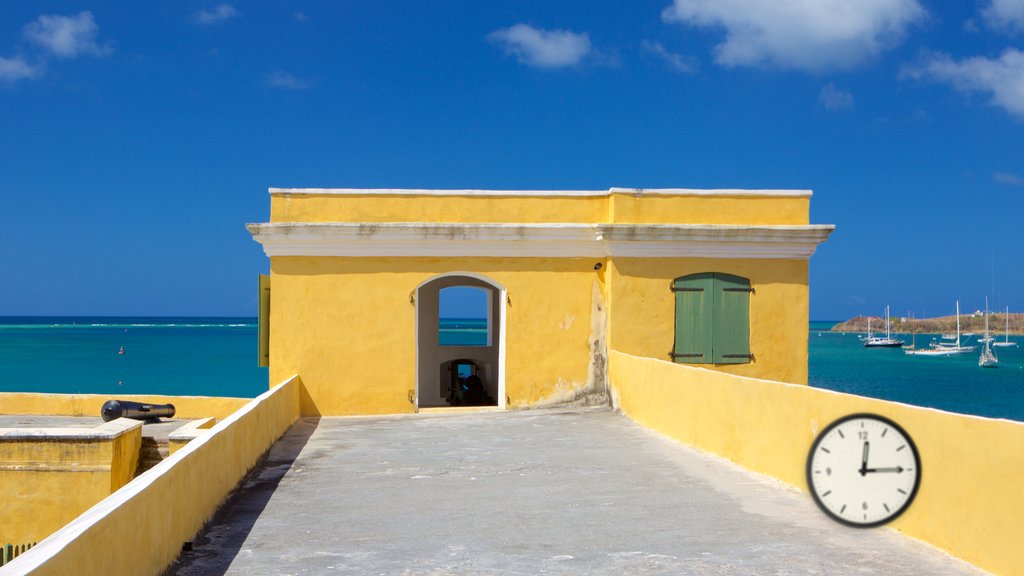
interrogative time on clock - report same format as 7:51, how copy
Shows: 12:15
